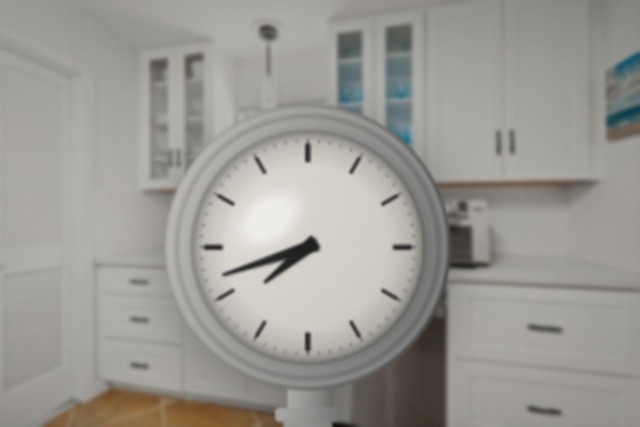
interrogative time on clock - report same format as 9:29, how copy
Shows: 7:42
